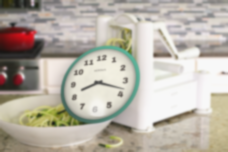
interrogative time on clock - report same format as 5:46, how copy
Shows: 8:18
